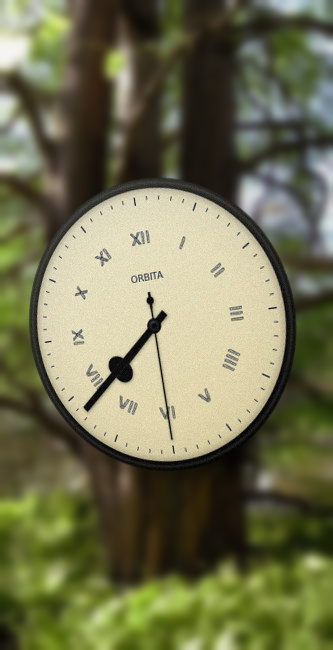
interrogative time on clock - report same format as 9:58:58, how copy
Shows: 7:38:30
